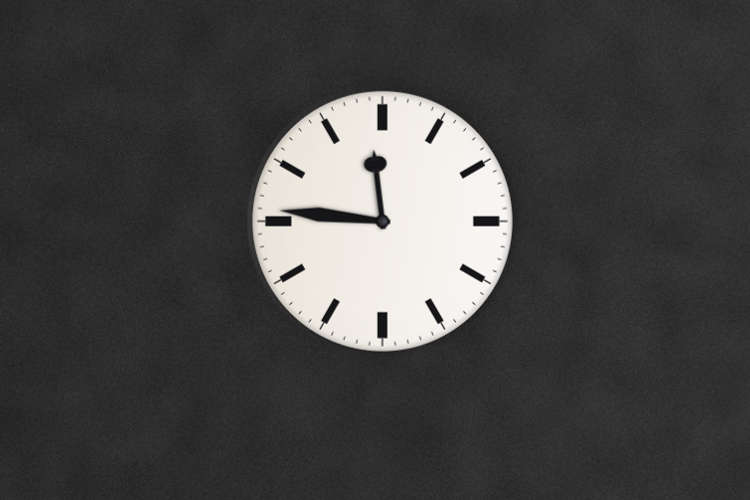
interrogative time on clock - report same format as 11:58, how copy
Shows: 11:46
